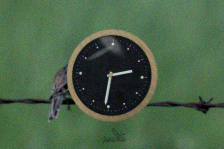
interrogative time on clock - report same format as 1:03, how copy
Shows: 2:31
